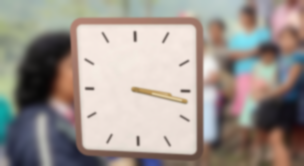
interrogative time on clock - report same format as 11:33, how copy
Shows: 3:17
